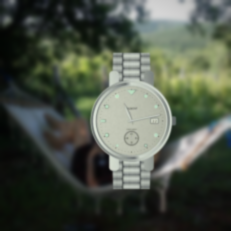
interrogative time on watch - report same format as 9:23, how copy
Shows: 11:13
